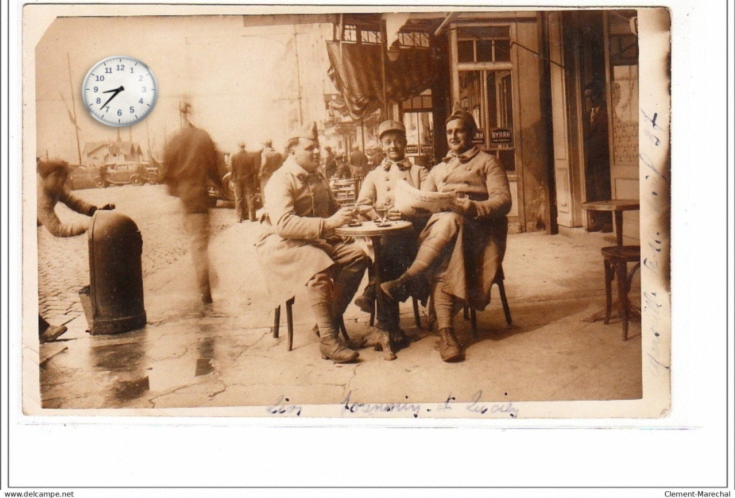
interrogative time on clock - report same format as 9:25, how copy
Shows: 8:37
